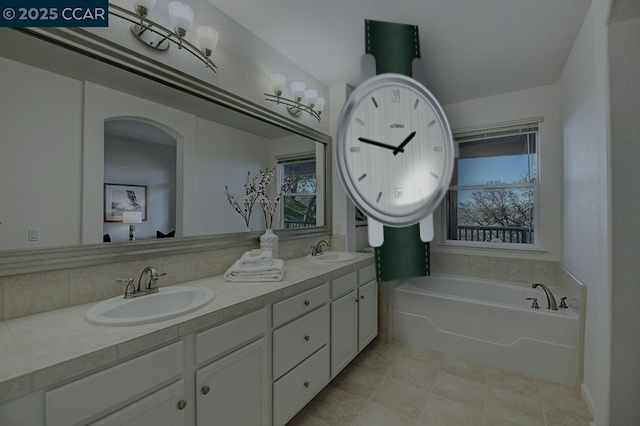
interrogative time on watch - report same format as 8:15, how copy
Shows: 1:47
